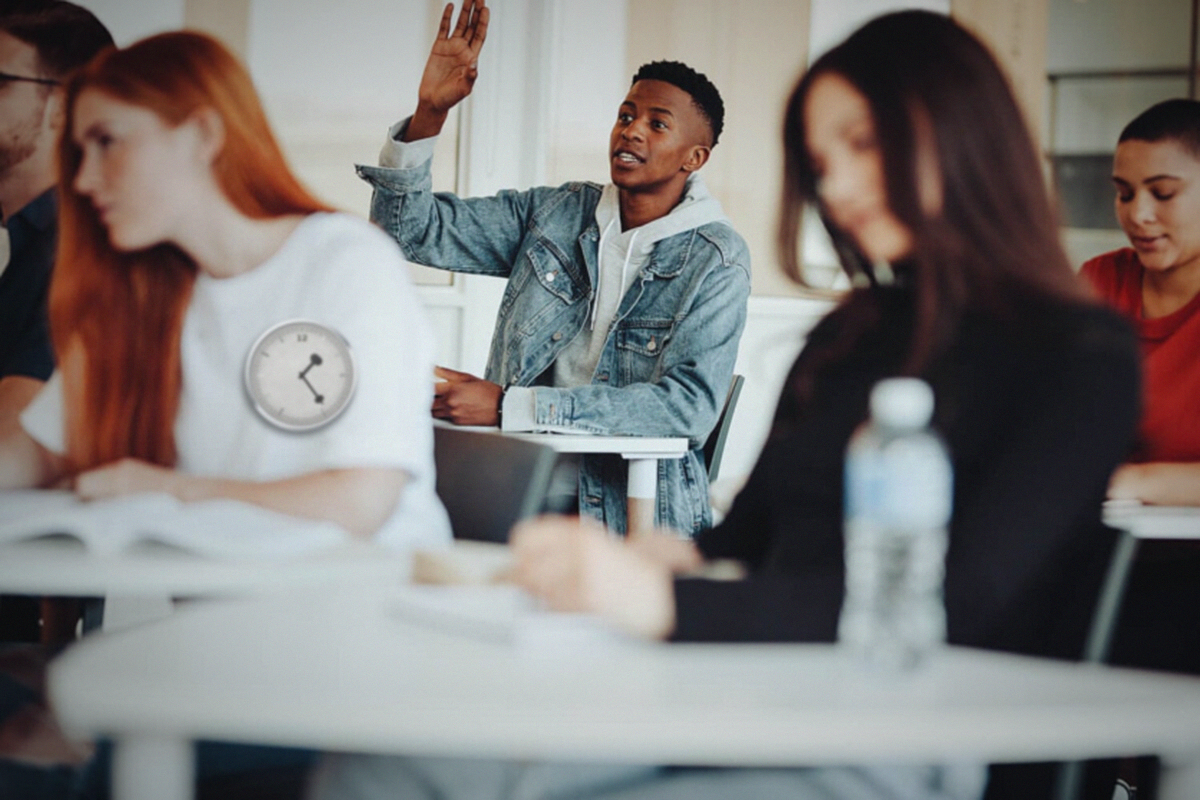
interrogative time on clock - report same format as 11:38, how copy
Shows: 1:24
